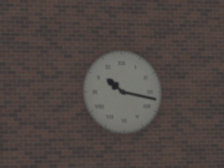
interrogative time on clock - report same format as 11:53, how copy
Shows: 10:17
